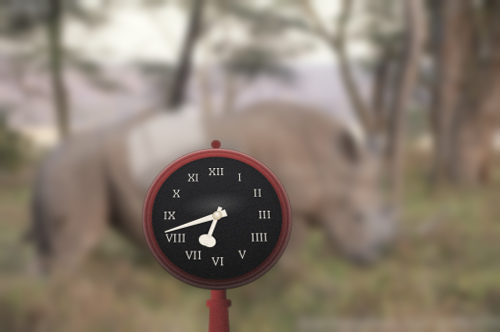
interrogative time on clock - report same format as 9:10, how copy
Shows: 6:42
